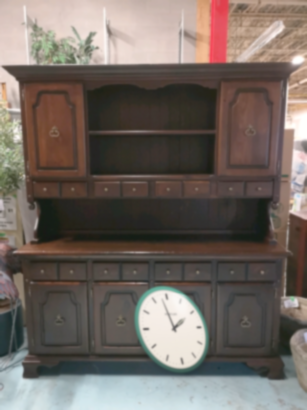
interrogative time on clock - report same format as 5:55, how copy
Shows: 1:58
